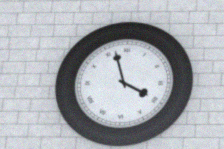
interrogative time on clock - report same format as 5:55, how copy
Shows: 3:57
